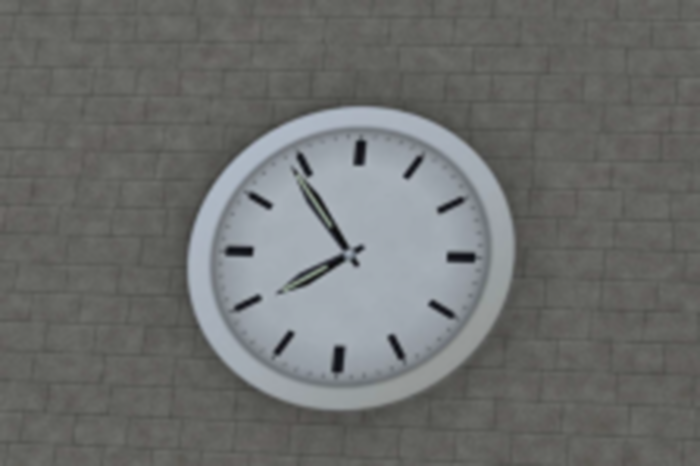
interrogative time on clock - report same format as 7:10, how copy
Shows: 7:54
